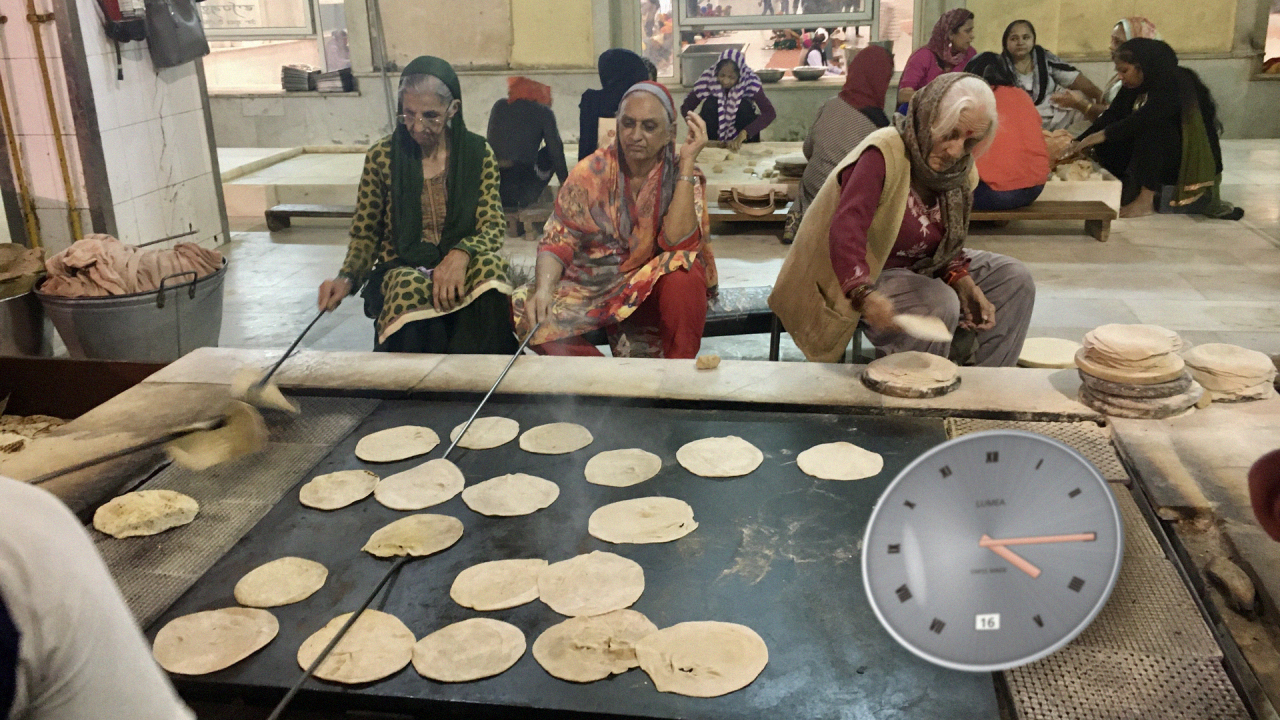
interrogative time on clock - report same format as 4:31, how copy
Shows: 4:15
